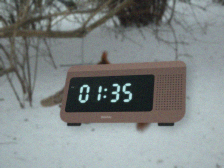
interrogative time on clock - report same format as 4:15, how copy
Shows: 1:35
